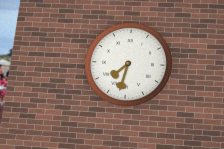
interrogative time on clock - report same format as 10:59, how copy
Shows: 7:32
